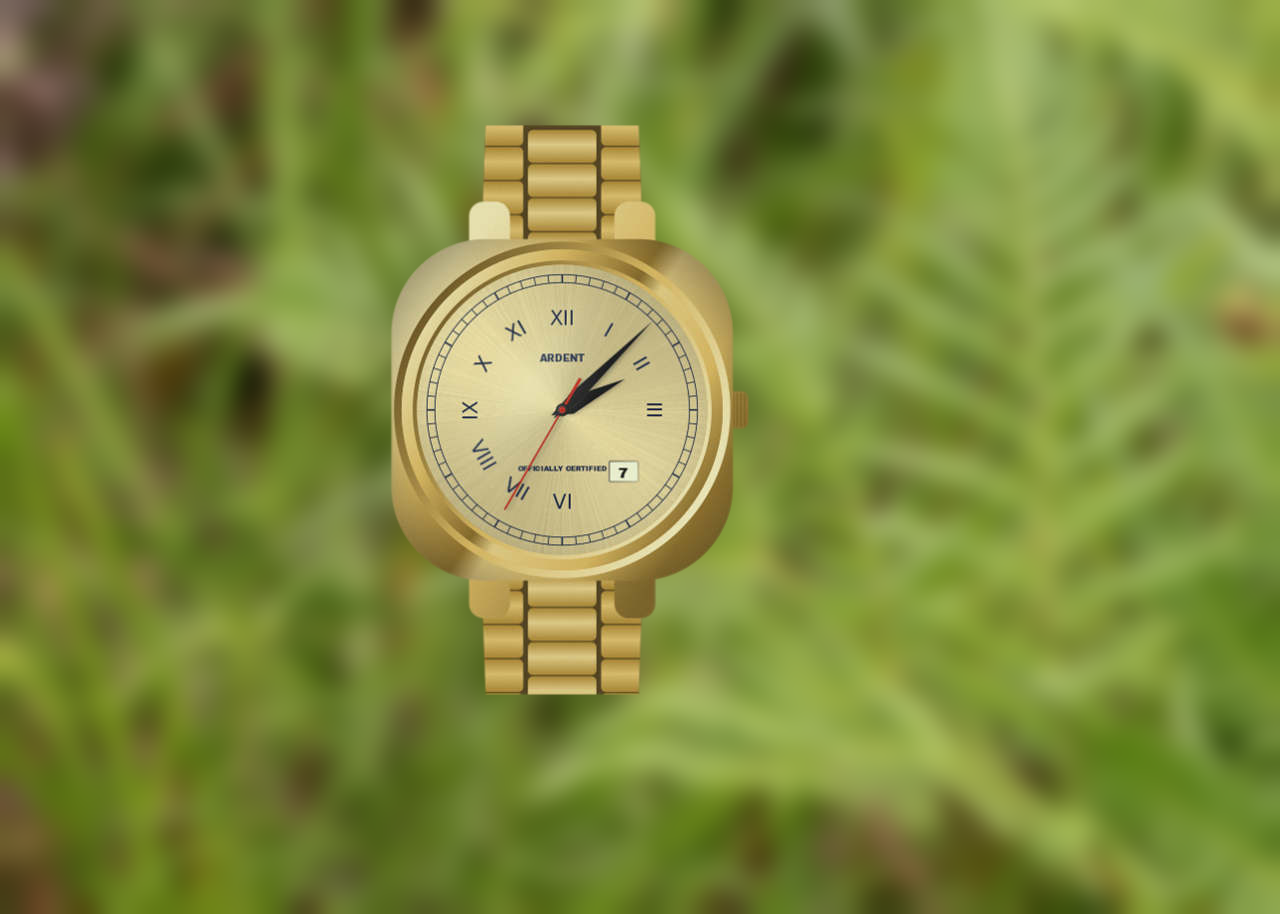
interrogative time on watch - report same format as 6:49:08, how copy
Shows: 2:07:35
